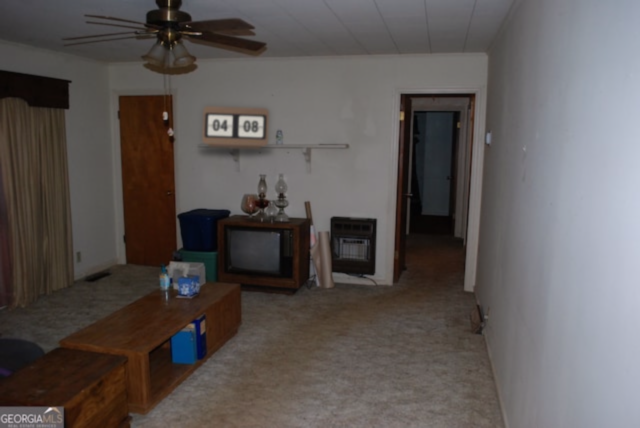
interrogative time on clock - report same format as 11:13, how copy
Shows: 4:08
